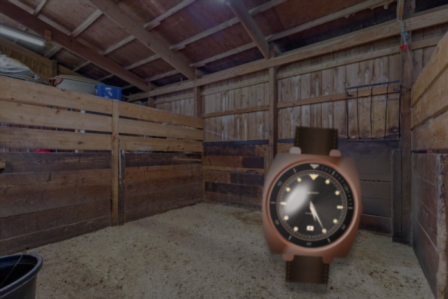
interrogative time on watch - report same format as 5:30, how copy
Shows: 5:25
